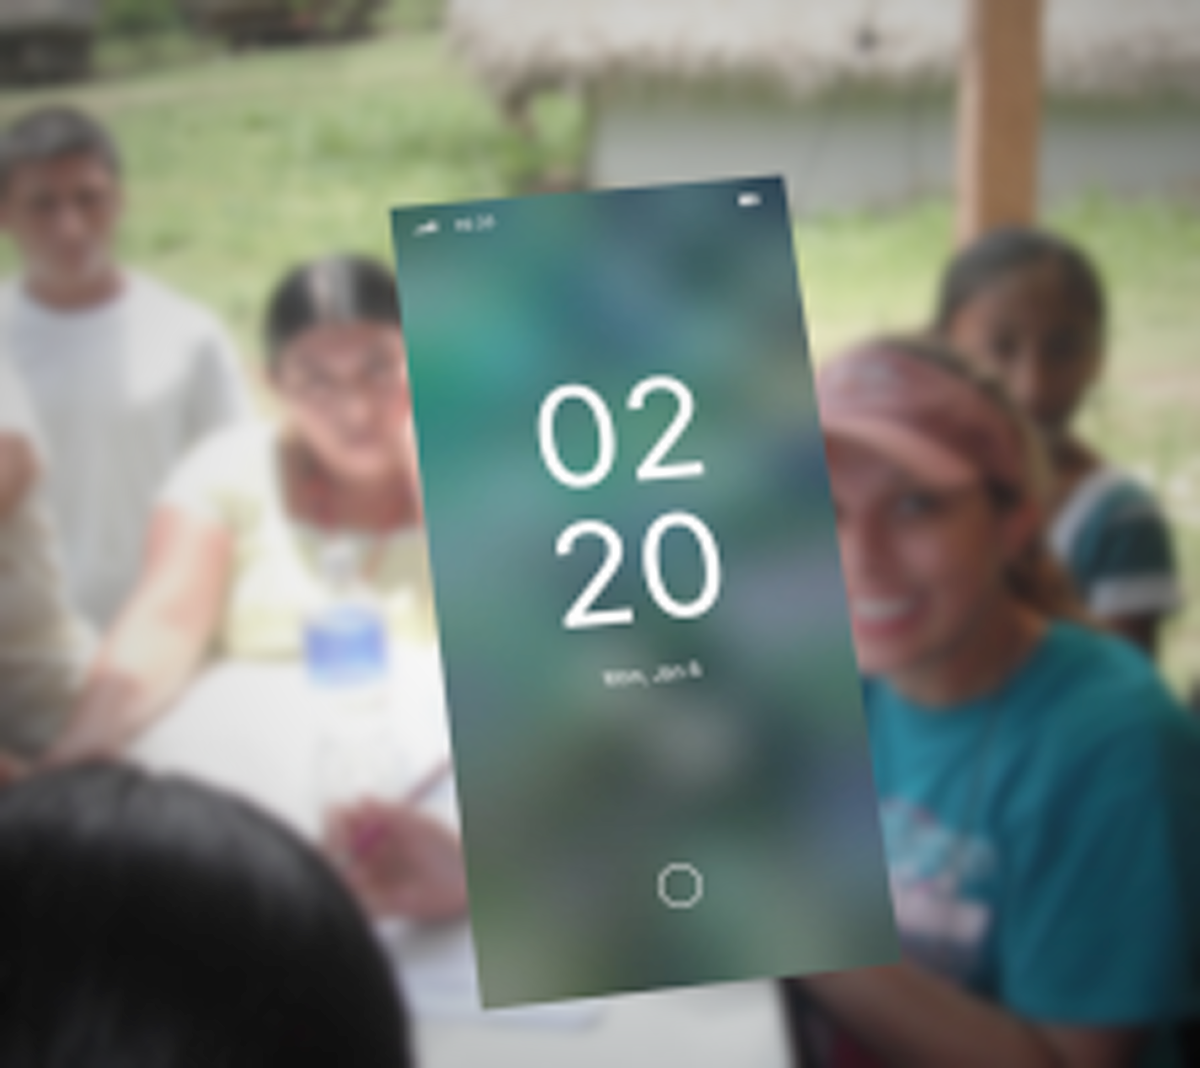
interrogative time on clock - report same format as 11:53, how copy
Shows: 2:20
